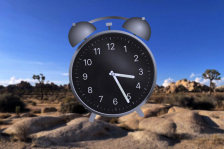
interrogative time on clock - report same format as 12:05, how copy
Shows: 3:26
